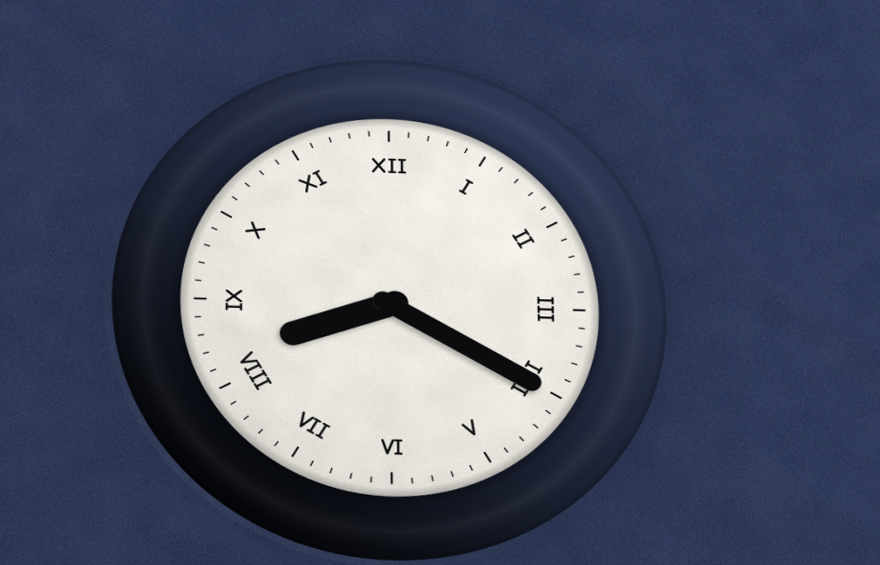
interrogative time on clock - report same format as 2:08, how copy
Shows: 8:20
